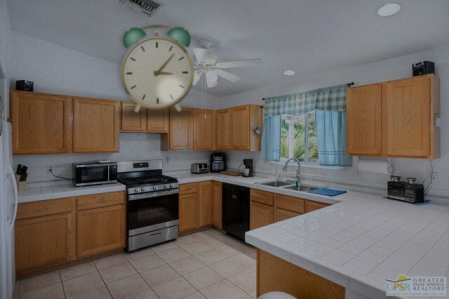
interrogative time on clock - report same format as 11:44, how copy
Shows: 3:07
